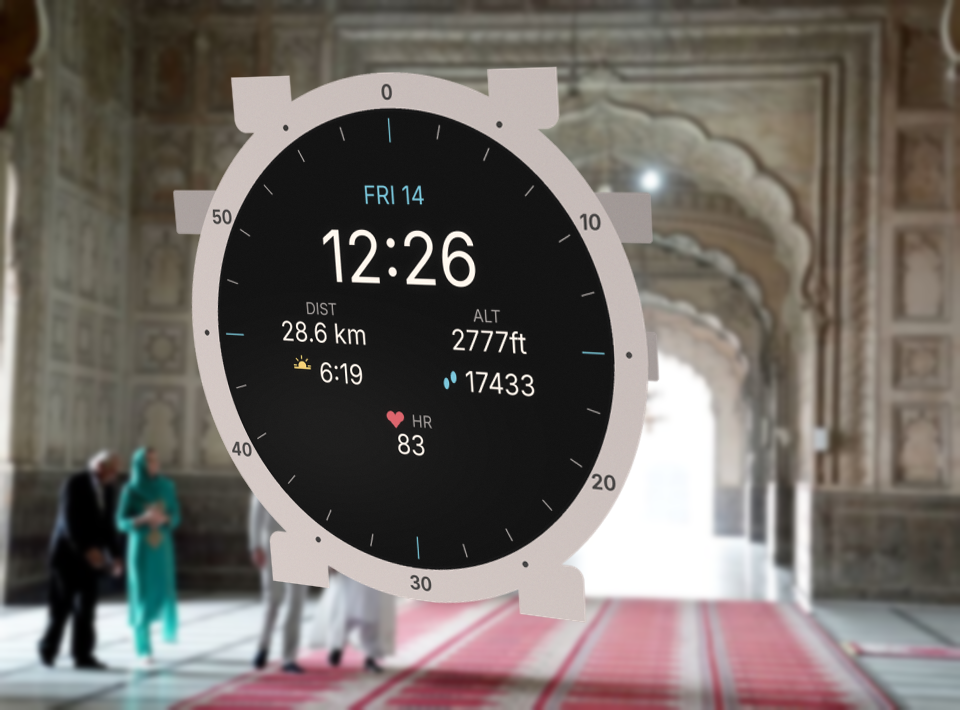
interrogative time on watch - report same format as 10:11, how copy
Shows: 12:26
